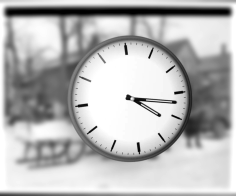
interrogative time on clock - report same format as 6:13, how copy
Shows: 4:17
